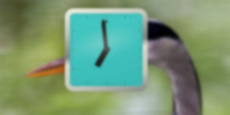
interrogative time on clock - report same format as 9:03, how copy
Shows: 6:59
